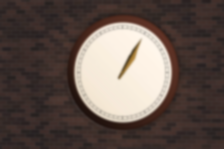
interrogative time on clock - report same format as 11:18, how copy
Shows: 1:05
